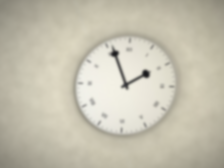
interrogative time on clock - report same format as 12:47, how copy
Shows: 1:56
